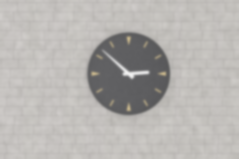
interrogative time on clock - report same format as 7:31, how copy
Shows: 2:52
